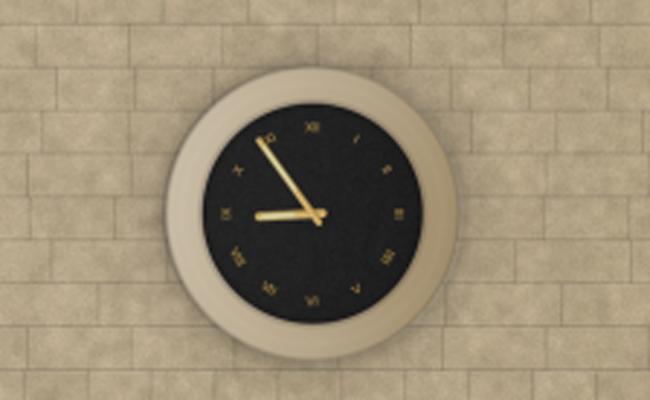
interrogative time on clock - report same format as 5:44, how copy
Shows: 8:54
